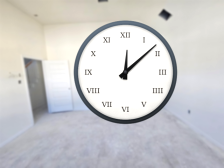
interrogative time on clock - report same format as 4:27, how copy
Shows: 12:08
